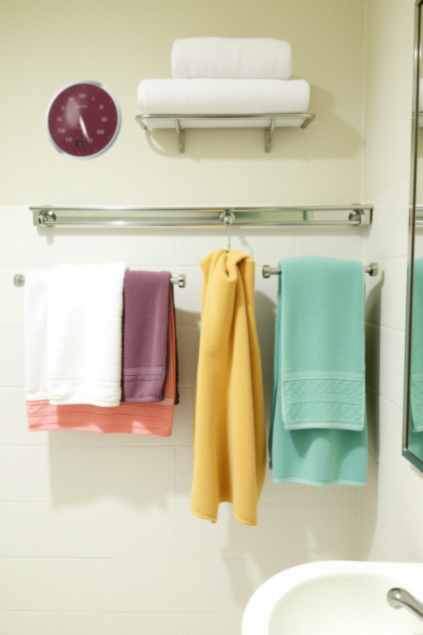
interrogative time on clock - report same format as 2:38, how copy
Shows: 5:26
